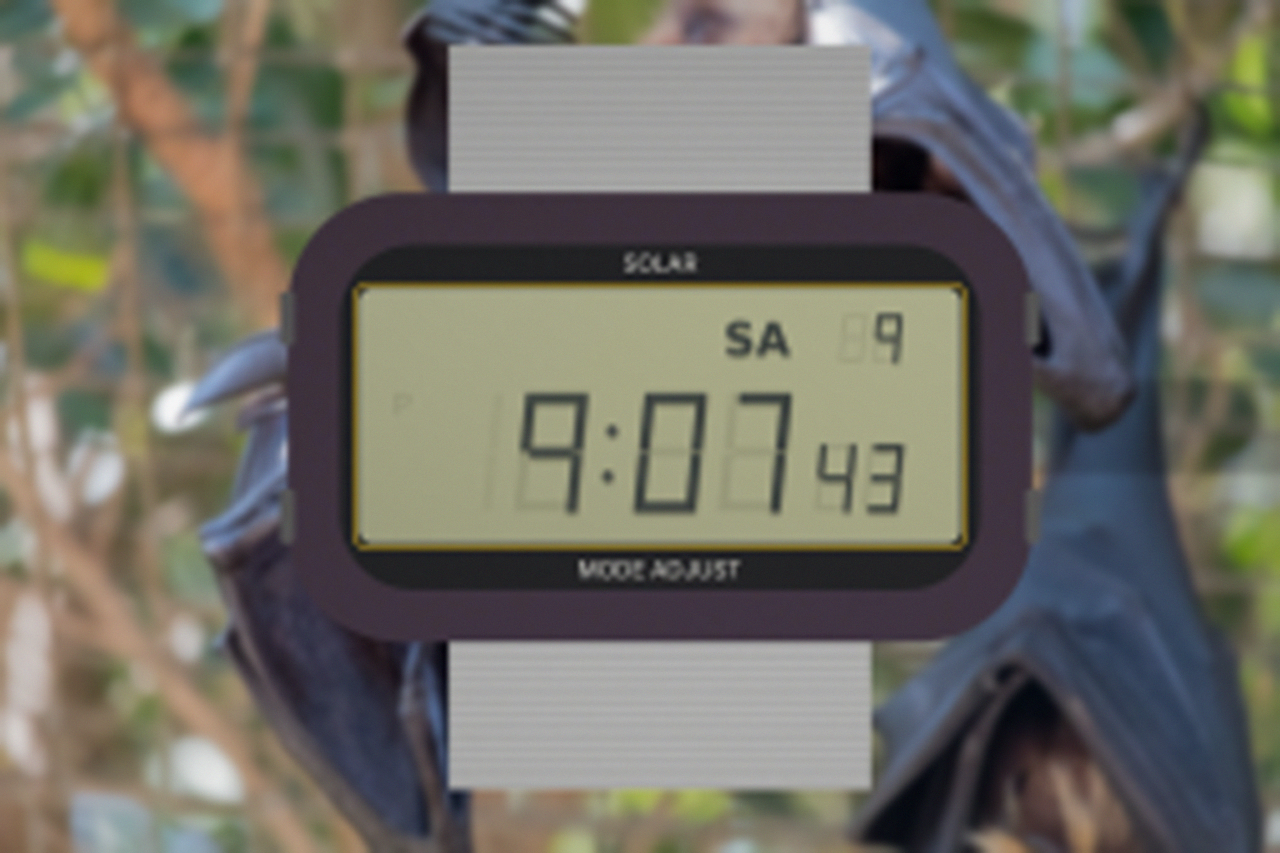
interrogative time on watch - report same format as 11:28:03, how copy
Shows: 9:07:43
